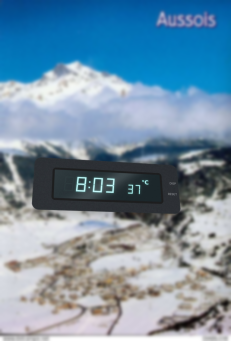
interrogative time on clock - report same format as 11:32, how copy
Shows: 8:03
